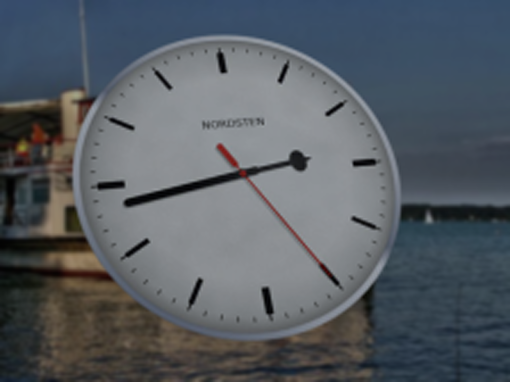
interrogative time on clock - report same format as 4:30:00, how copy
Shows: 2:43:25
